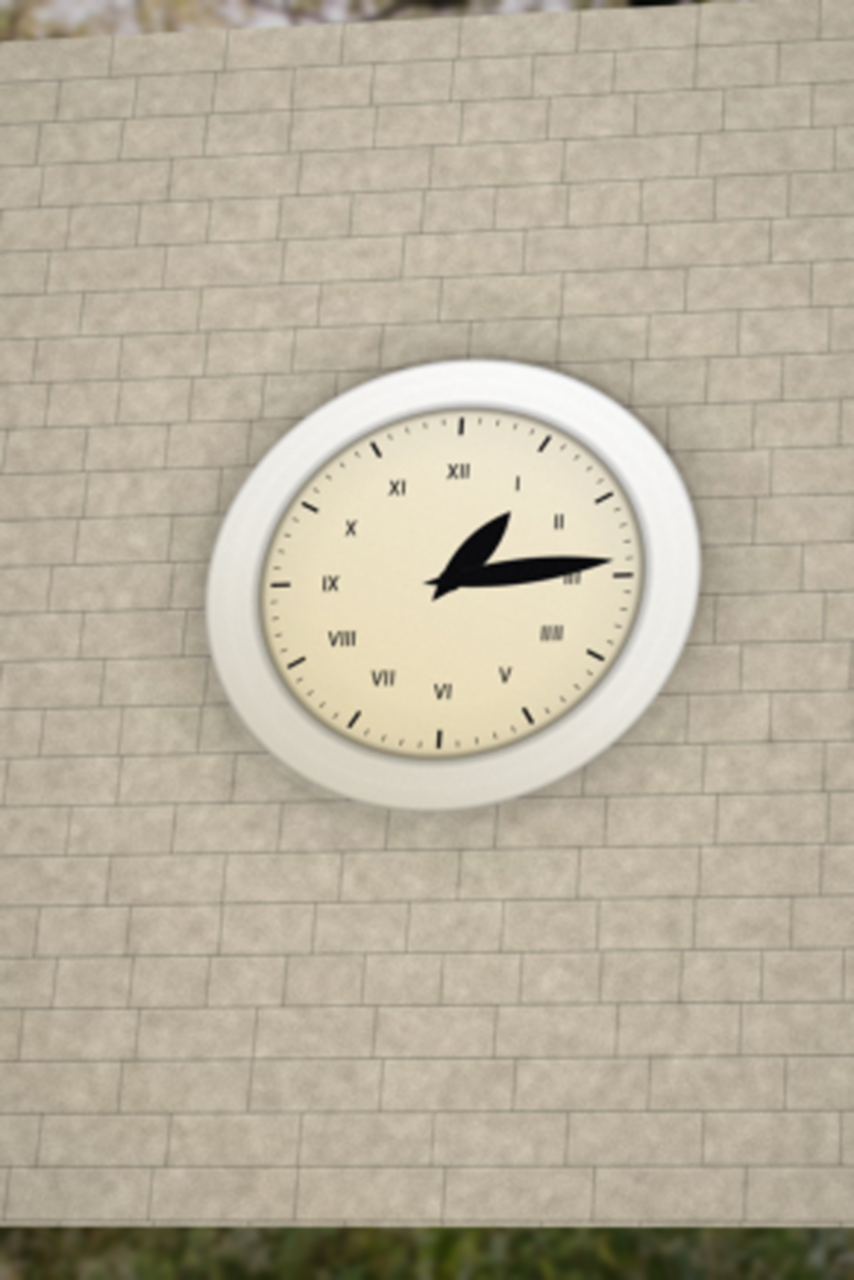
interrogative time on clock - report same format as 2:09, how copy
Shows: 1:14
